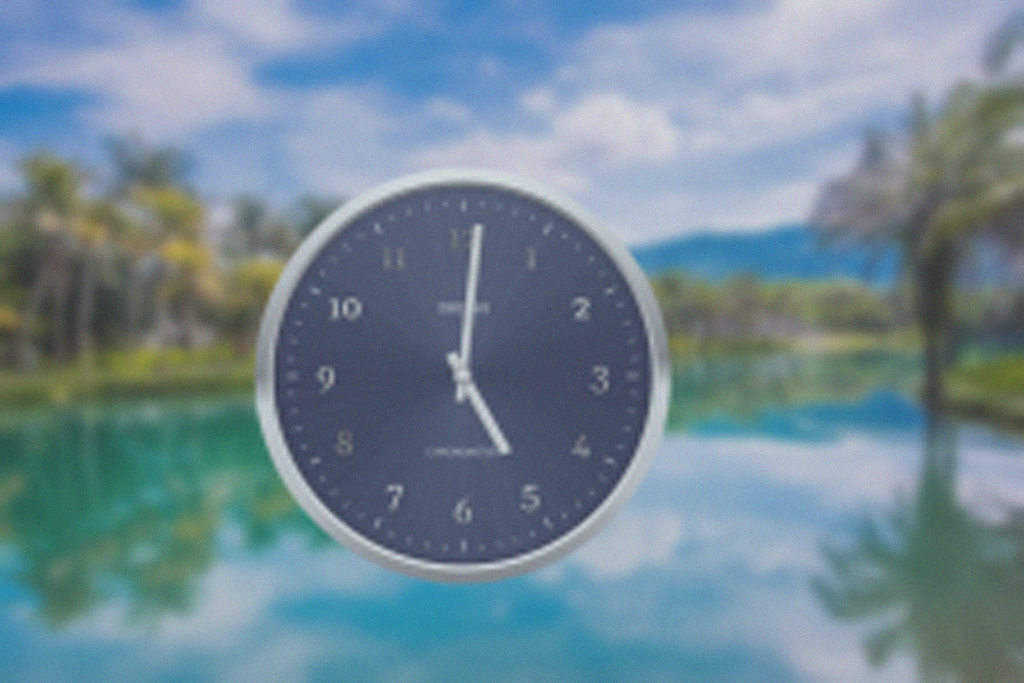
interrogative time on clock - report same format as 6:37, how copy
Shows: 5:01
